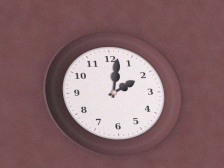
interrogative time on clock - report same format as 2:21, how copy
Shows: 2:02
